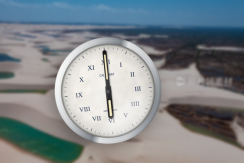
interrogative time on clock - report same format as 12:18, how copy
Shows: 6:00
